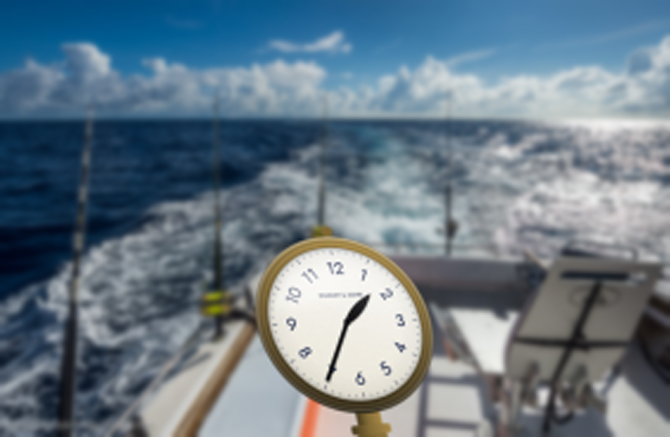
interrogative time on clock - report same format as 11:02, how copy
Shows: 1:35
